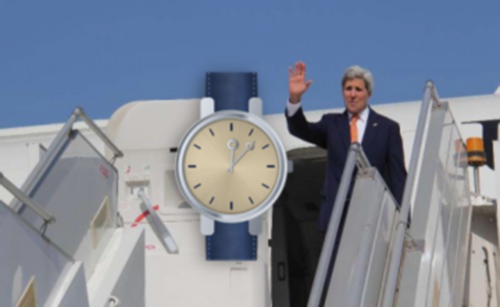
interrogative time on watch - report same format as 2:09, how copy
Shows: 12:07
